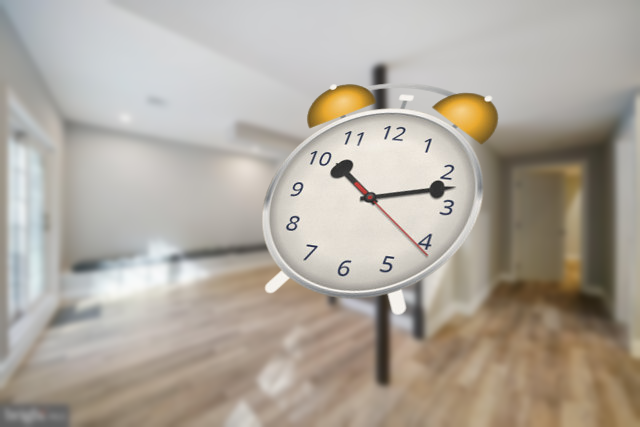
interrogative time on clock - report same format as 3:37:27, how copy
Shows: 10:12:21
